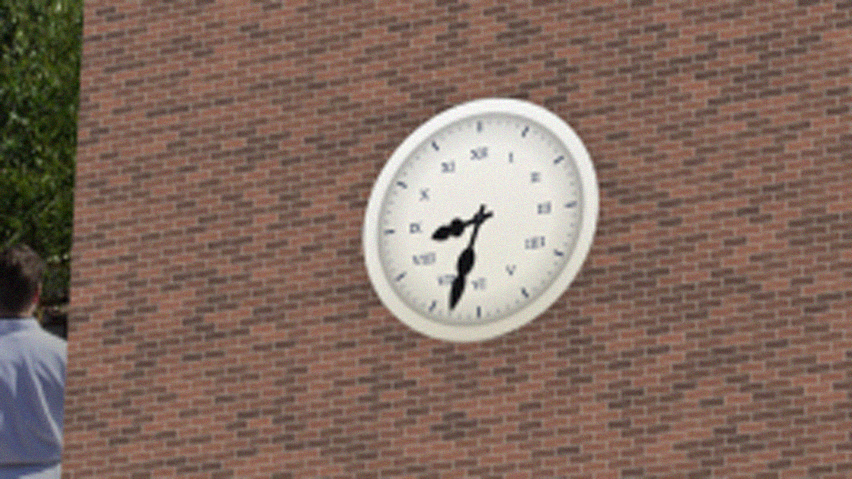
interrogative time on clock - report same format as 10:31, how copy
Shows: 8:33
